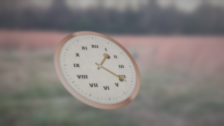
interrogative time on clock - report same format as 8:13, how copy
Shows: 1:21
